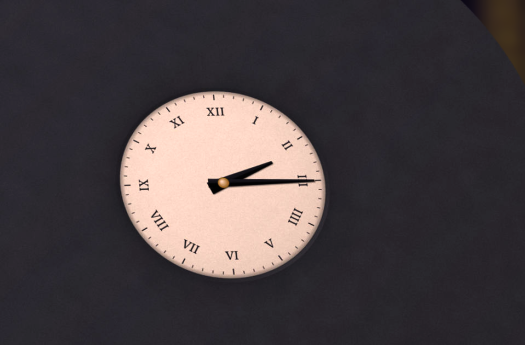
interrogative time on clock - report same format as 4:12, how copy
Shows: 2:15
